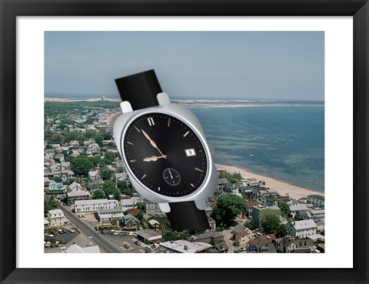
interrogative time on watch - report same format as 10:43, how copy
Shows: 8:56
